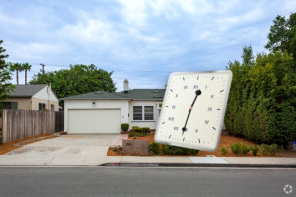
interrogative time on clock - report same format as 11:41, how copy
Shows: 12:31
